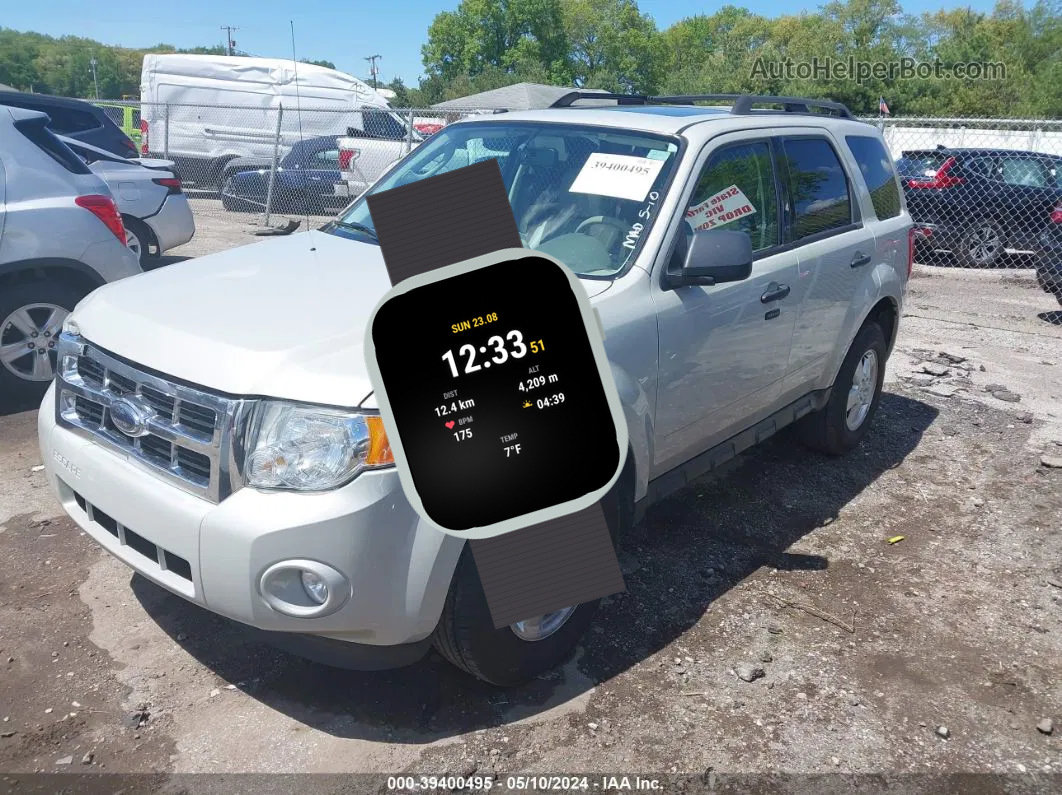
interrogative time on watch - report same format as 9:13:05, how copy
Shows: 12:33:51
